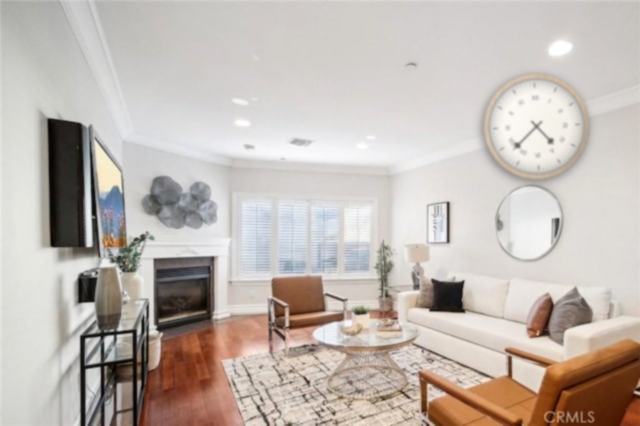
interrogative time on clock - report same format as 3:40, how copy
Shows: 4:38
